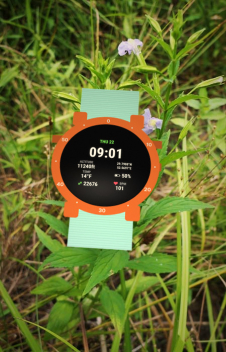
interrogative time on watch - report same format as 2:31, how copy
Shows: 9:01
